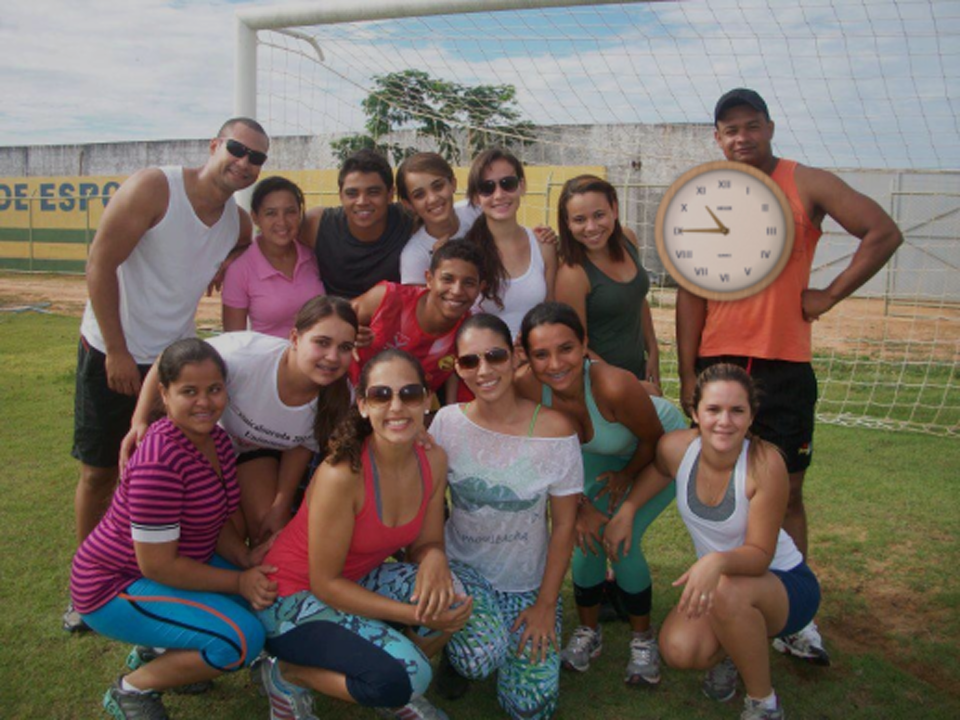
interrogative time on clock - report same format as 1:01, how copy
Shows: 10:45
